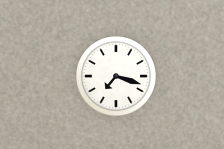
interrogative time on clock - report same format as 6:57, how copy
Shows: 7:18
